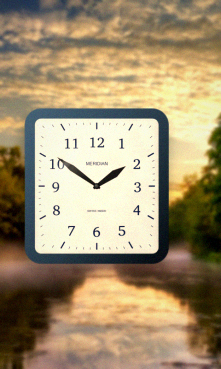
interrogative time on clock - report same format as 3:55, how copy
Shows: 1:51
